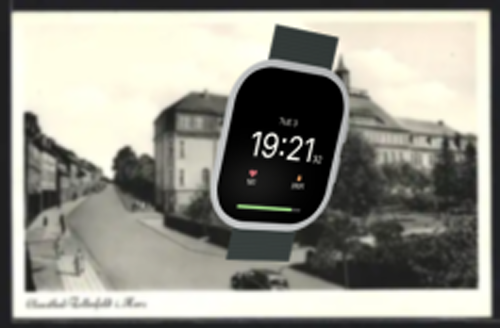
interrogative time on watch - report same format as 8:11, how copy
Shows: 19:21
